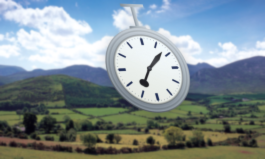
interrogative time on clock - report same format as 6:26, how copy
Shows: 7:08
